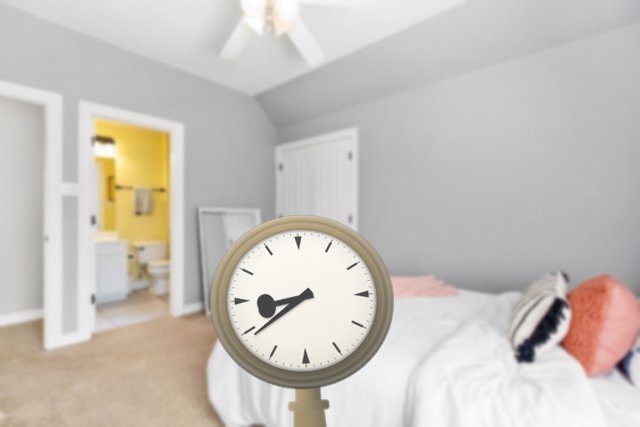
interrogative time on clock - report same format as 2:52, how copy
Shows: 8:39
